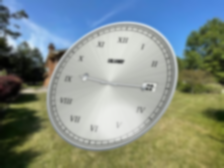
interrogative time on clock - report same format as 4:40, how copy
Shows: 9:15
